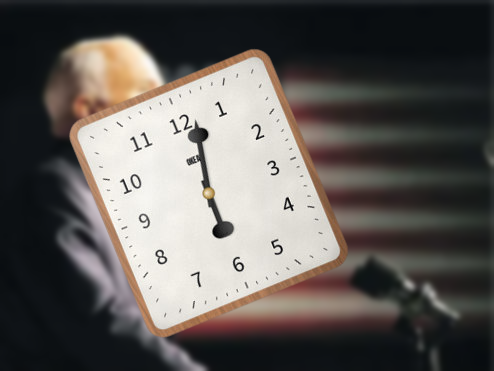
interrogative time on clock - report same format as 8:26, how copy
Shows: 6:02
